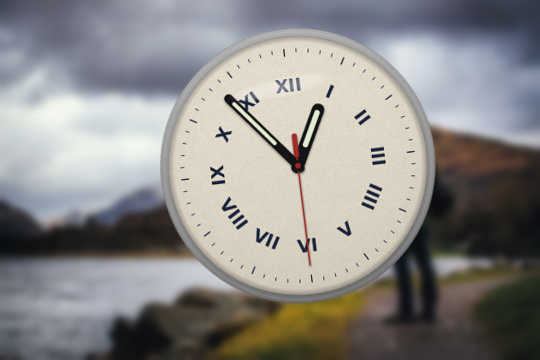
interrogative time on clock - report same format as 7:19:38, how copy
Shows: 12:53:30
